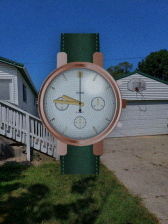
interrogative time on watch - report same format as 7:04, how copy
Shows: 9:46
